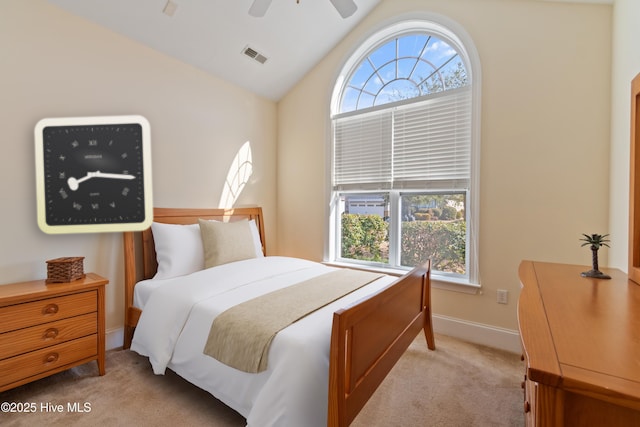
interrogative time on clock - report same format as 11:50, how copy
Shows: 8:16
